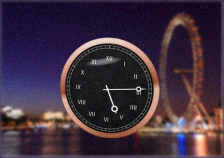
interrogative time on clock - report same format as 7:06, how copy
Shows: 5:14
